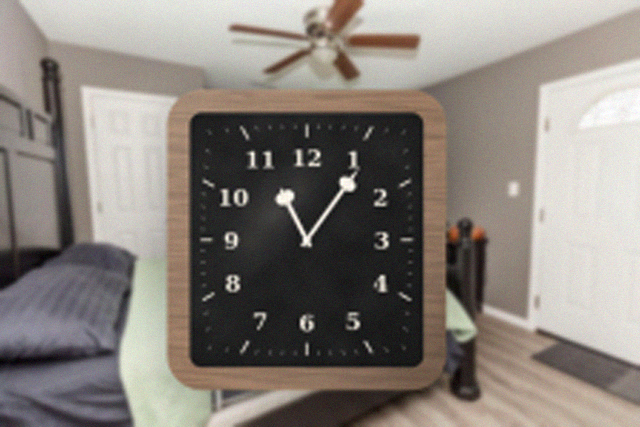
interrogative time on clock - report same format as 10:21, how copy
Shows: 11:06
